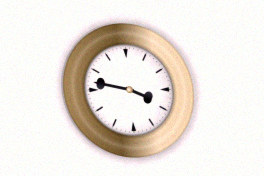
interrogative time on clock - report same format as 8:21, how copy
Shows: 3:47
